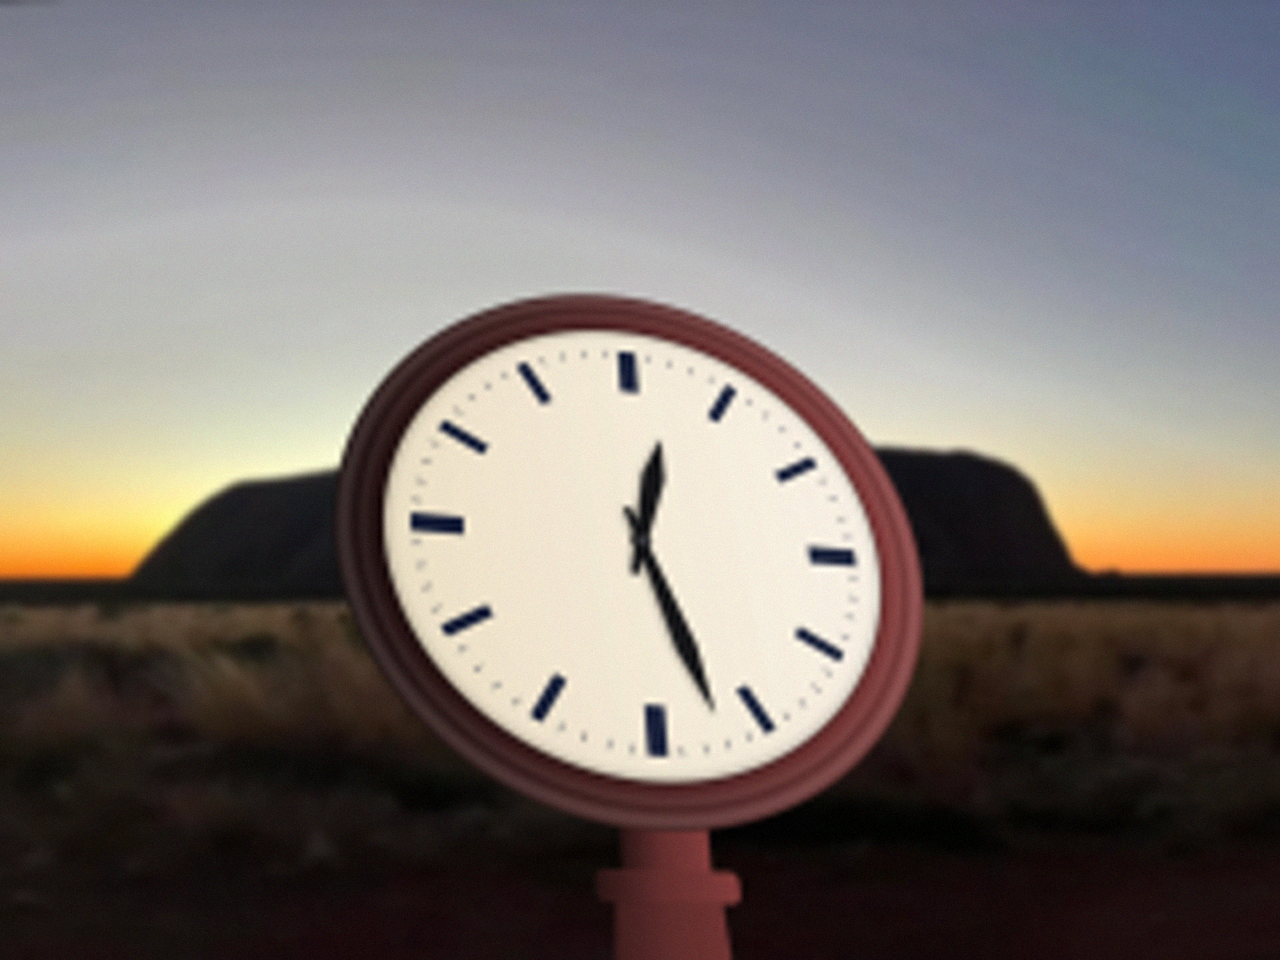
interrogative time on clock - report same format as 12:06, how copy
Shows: 12:27
